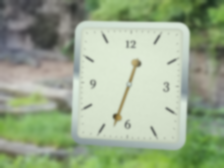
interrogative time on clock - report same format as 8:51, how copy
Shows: 12:33
